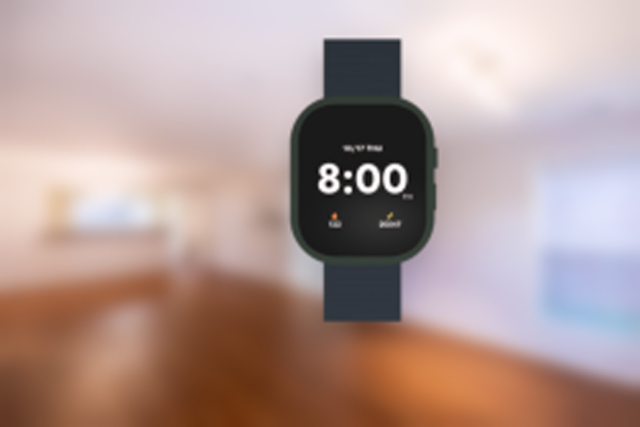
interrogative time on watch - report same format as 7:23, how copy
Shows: 8:00
